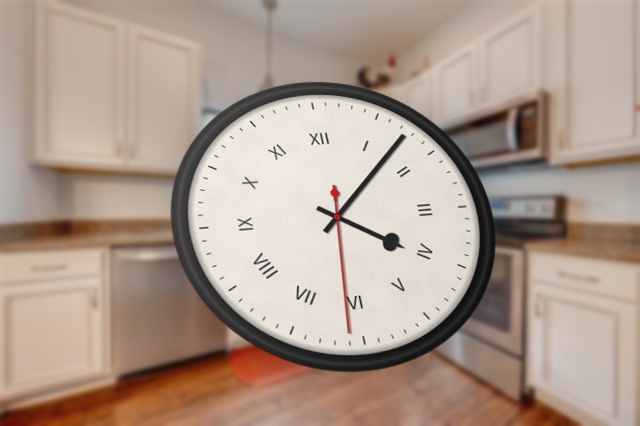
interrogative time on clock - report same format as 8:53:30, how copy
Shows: 4:07:31
